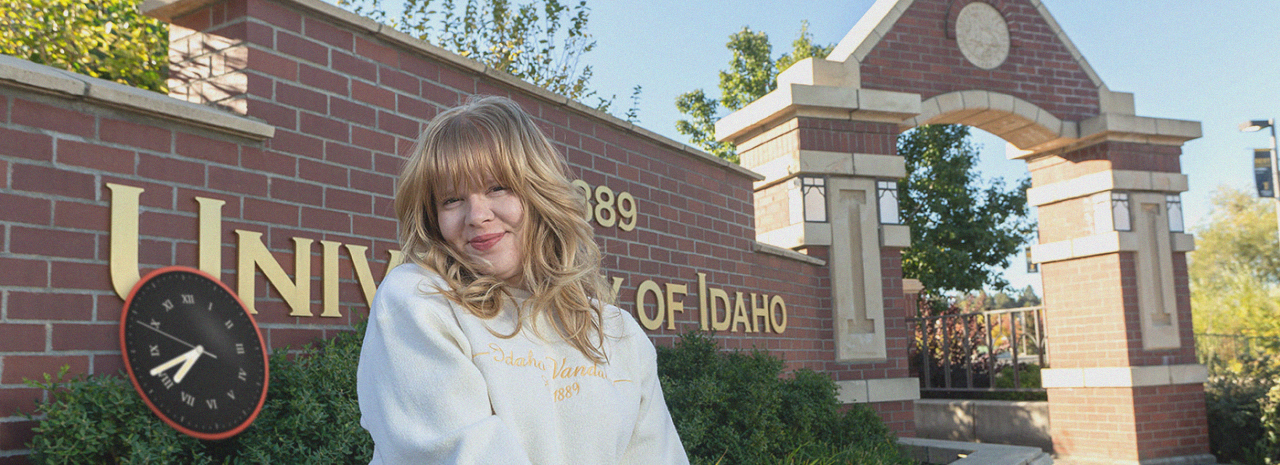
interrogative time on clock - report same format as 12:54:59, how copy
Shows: 7:41:49
